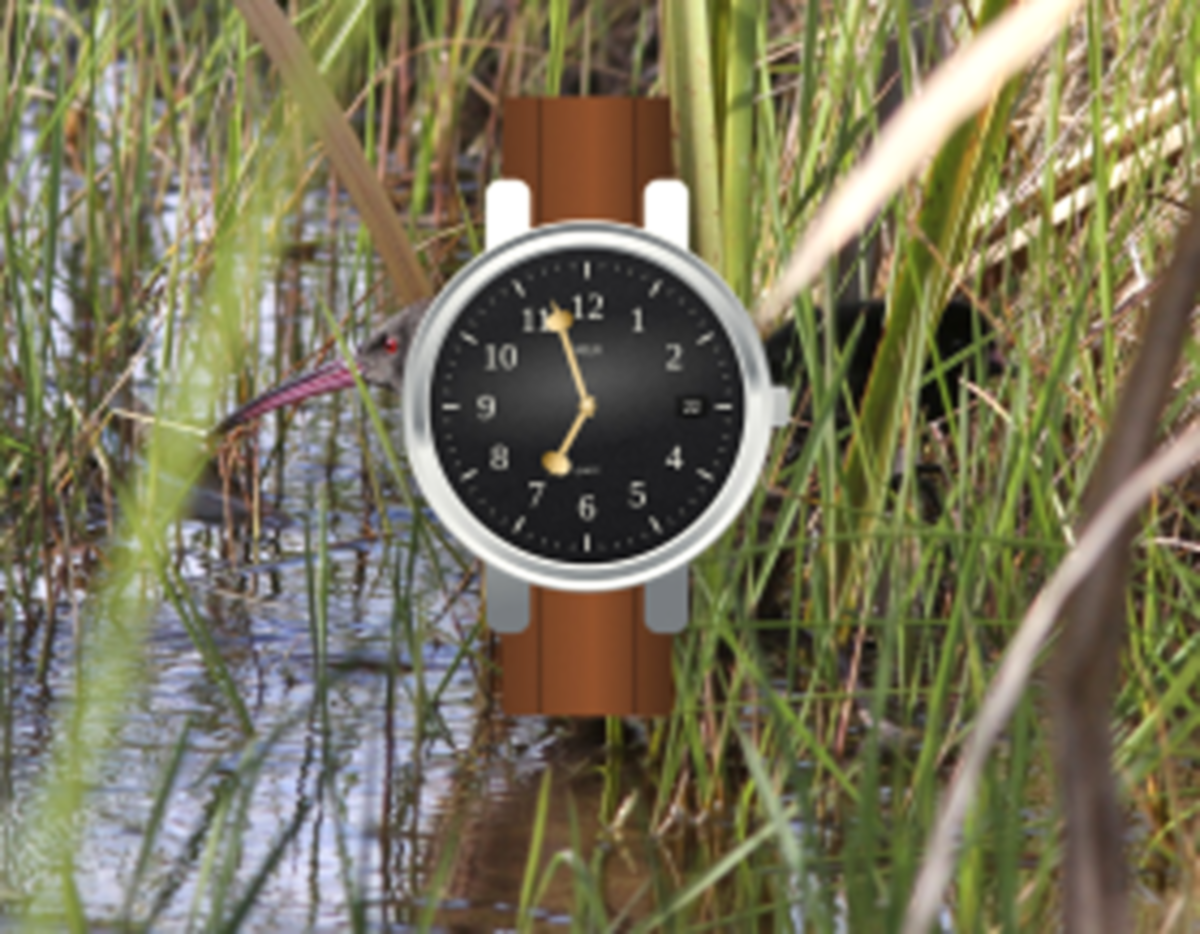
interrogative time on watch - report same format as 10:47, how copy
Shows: 6:57
